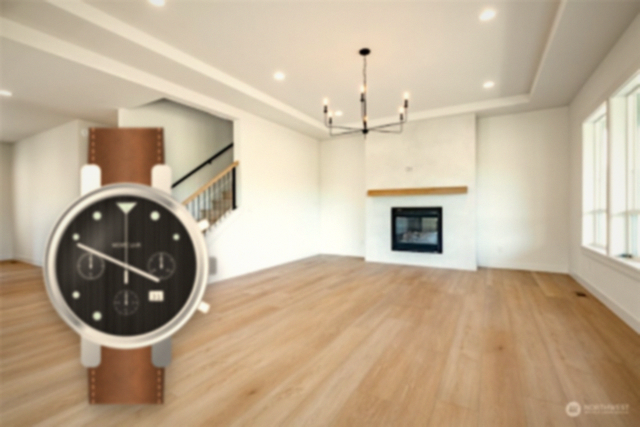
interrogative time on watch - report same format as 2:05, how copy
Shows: 3:49
